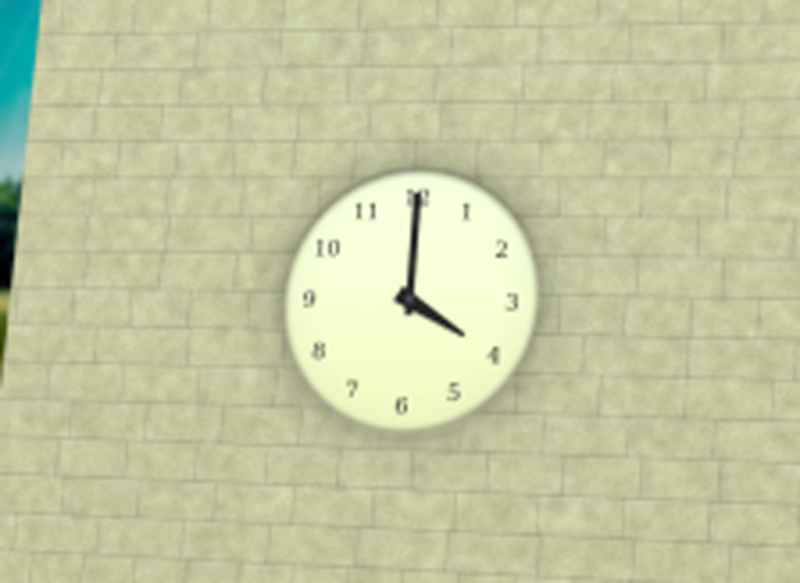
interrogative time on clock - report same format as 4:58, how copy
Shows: 4:00
